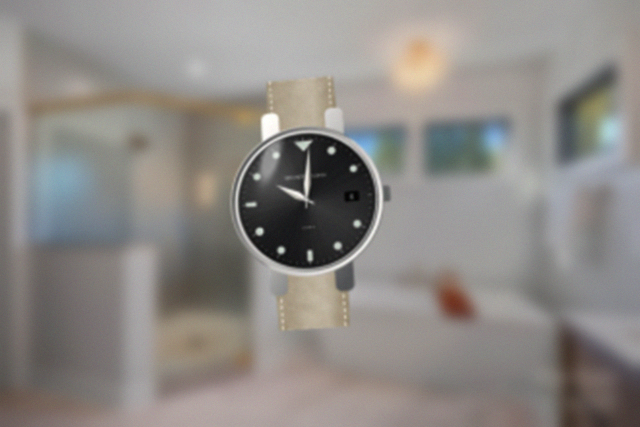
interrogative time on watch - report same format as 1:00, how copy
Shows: 10:01
